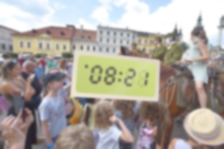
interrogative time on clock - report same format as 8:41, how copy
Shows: 8:21
